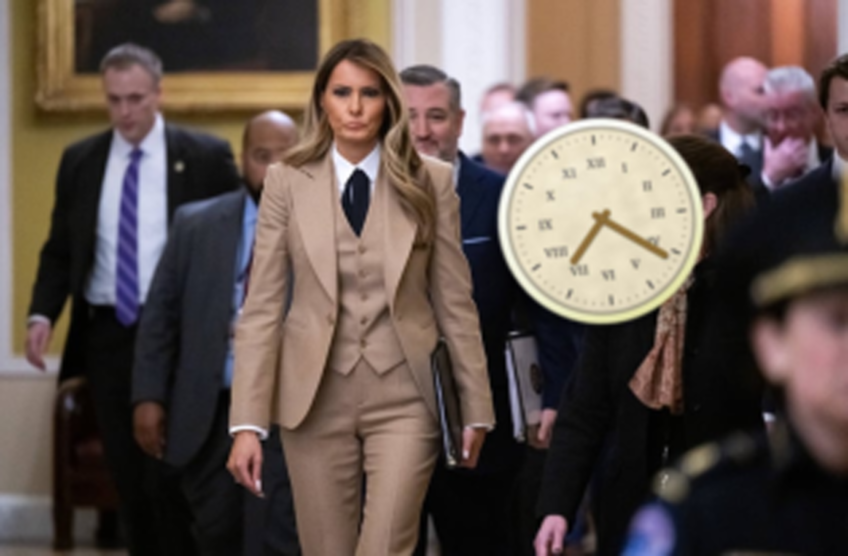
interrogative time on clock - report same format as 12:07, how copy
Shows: 7:21
